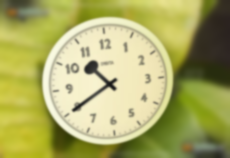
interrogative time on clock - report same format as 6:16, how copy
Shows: 10:40
